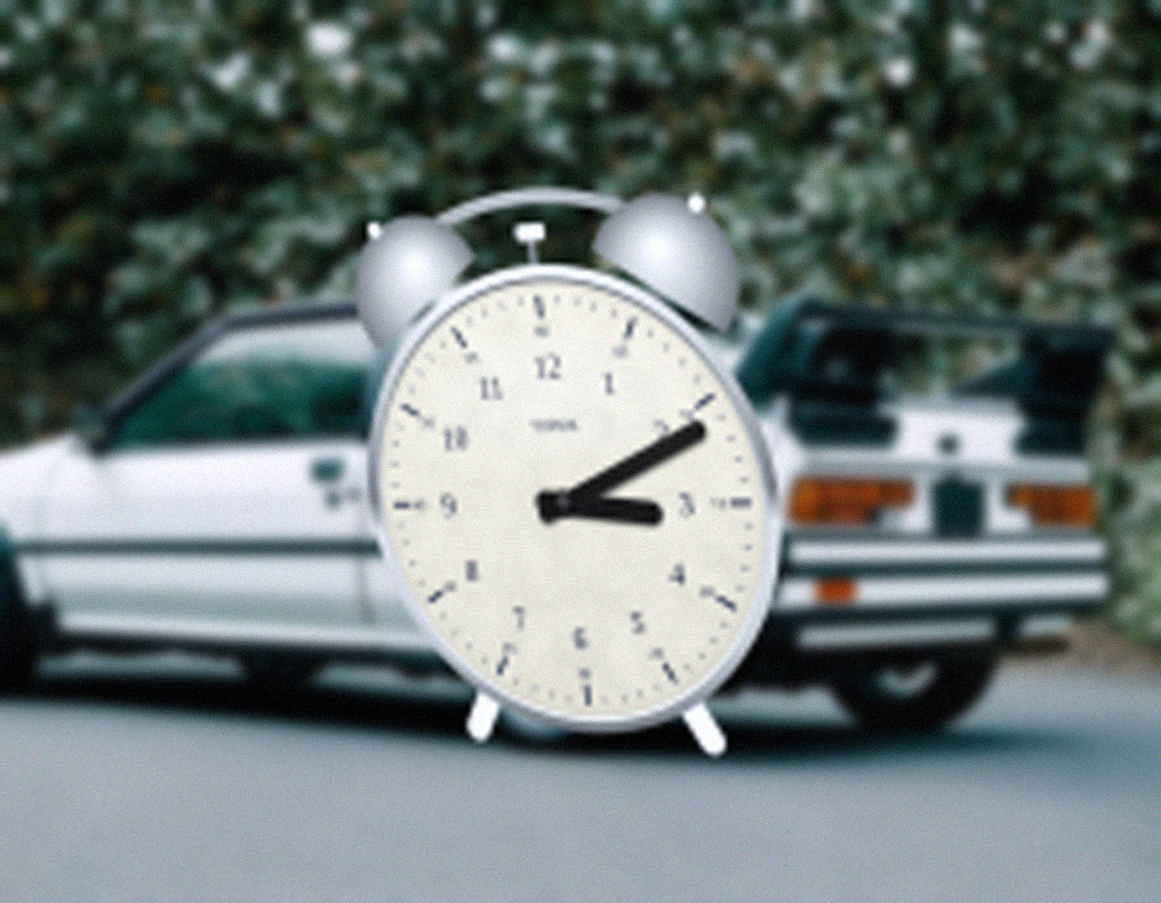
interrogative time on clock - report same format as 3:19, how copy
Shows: 3:11
